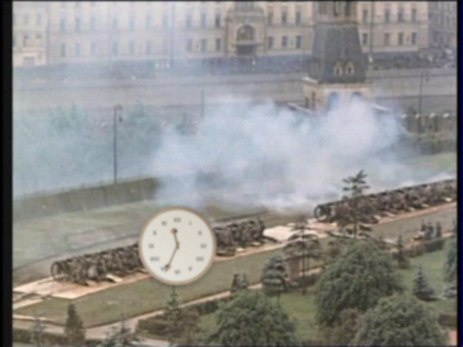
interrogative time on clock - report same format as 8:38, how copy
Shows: 11:34
